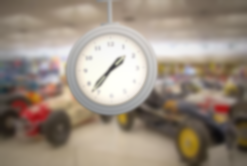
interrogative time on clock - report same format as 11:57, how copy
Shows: 1:37
